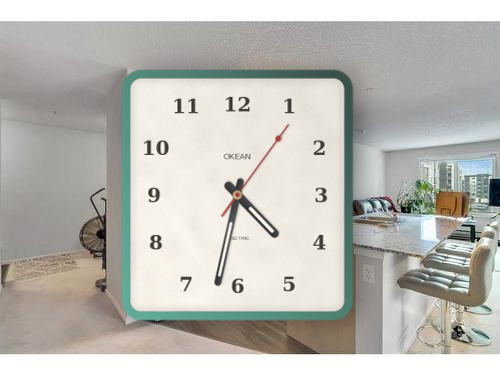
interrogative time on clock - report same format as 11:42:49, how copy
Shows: 4:32:06
